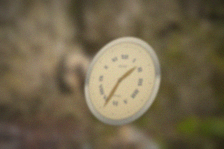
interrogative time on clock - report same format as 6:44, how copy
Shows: 1:34
